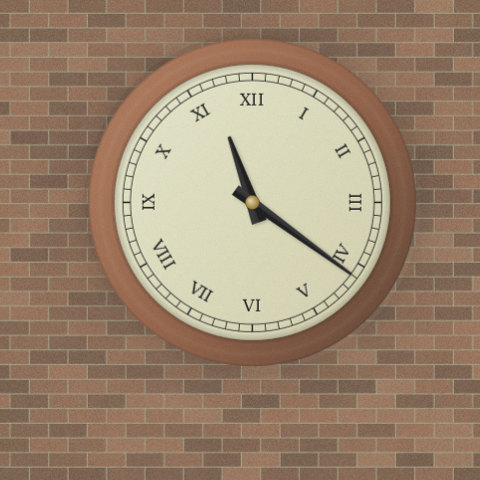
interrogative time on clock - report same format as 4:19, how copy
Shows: 11:21
